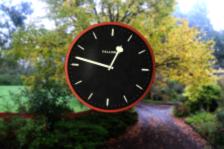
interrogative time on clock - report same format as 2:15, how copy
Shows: 12:47
